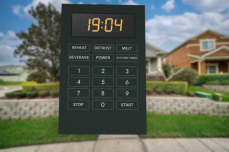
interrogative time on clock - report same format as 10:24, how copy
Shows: 19:04
